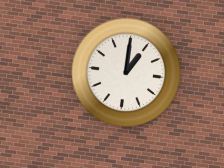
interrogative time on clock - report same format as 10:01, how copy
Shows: 1:00
